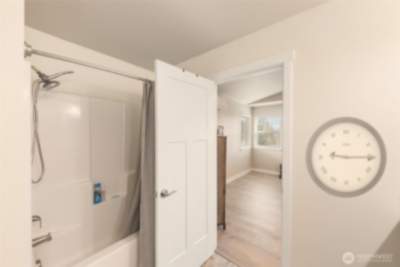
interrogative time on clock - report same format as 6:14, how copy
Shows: 9:15
